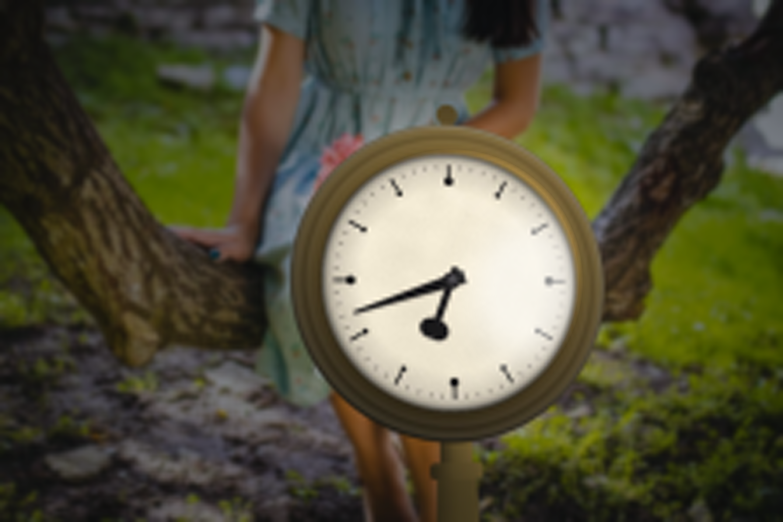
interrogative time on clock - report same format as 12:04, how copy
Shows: 6:42
